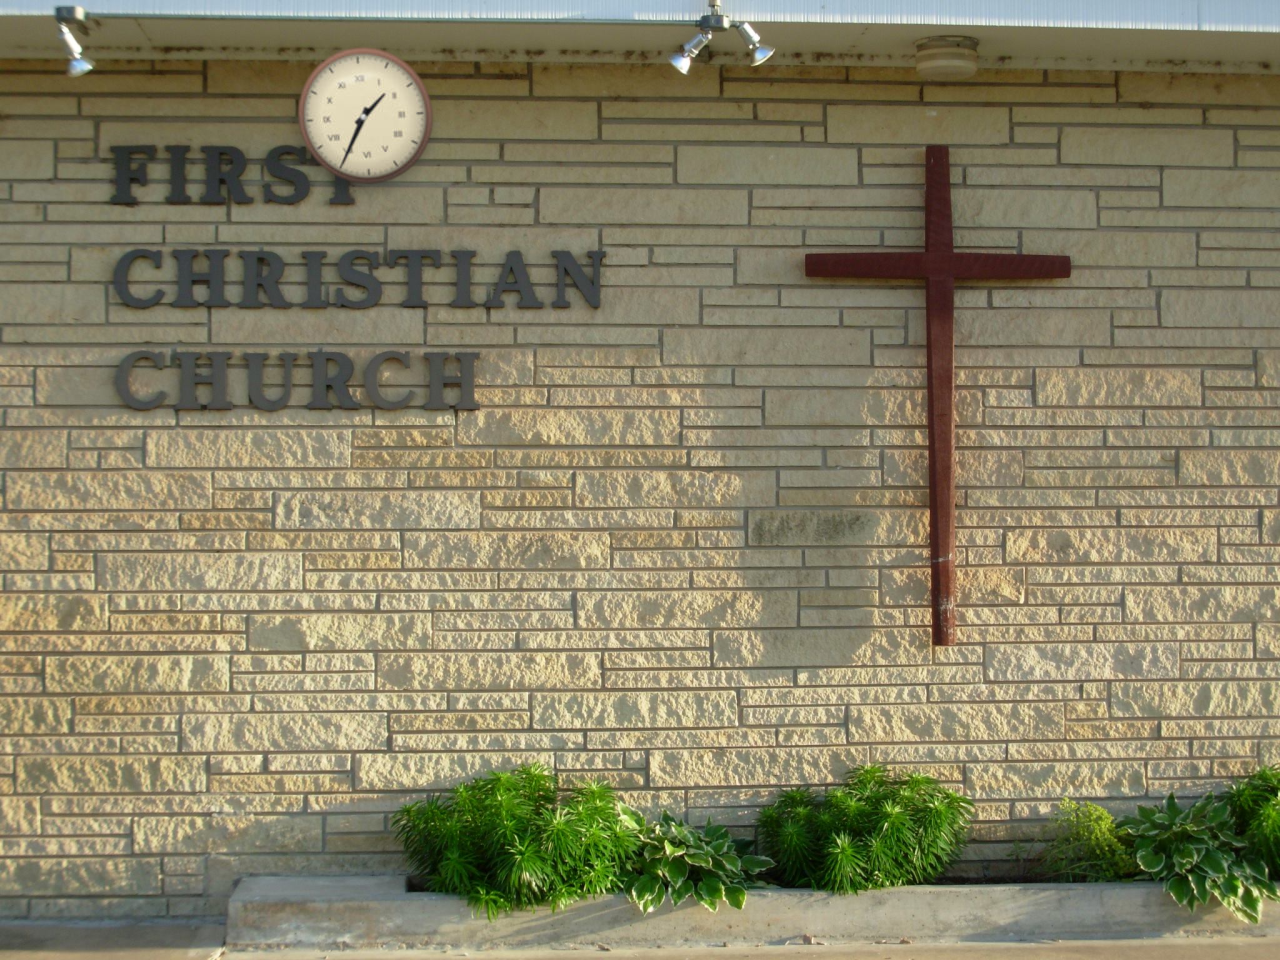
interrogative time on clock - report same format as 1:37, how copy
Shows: 1:35
